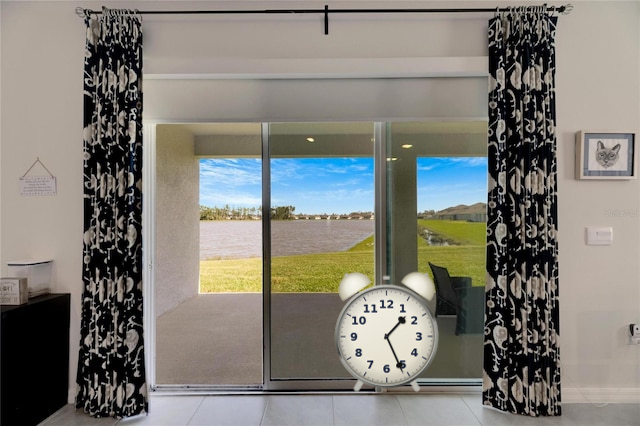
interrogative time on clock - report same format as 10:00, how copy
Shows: 1:26
